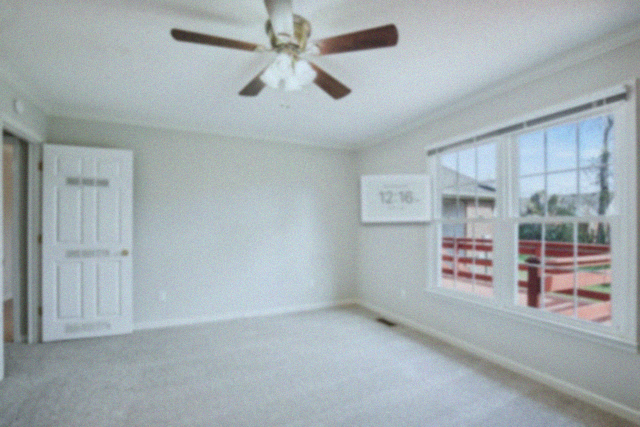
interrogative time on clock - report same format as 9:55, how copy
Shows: 12:16
